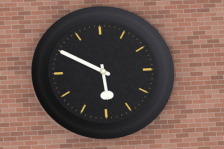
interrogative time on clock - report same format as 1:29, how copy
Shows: 5:50
